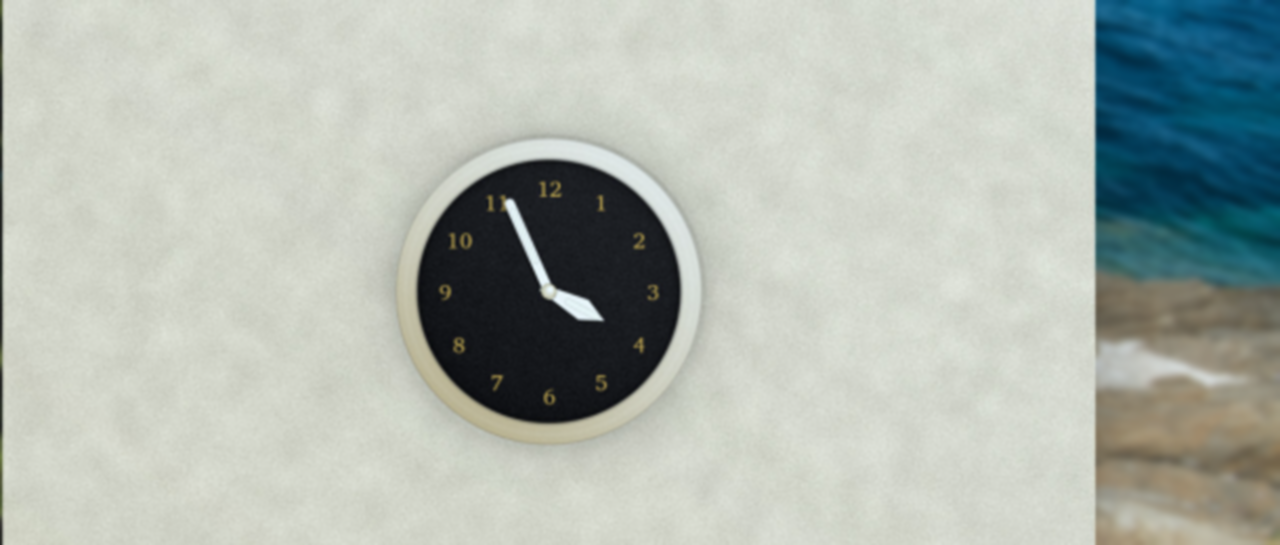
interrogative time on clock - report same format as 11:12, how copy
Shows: 3:56
